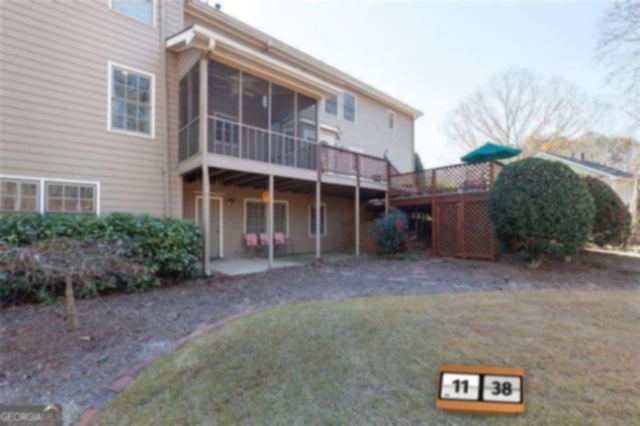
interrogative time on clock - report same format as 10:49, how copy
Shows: 11:38
